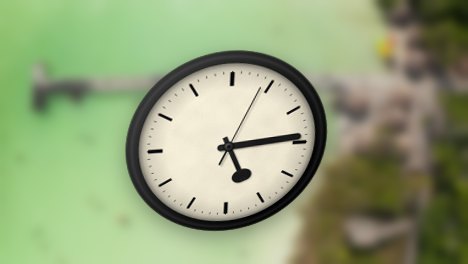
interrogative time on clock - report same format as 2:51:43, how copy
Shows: 5:14:04
